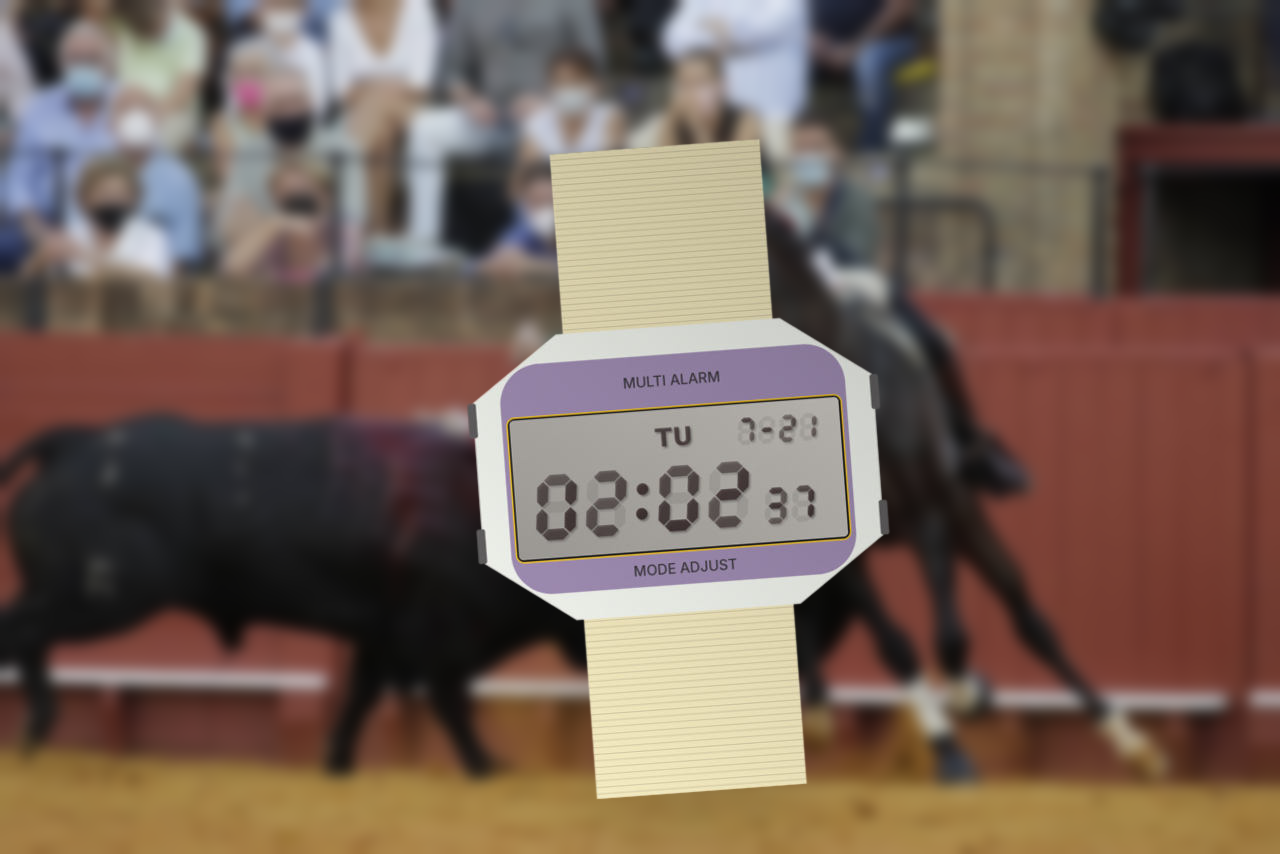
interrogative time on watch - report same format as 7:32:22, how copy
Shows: 2:02:37
